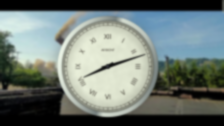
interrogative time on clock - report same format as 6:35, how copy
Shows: 8:12
